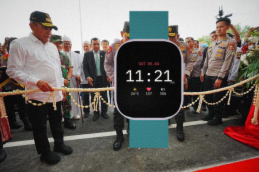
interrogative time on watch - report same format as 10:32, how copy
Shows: 11:21
